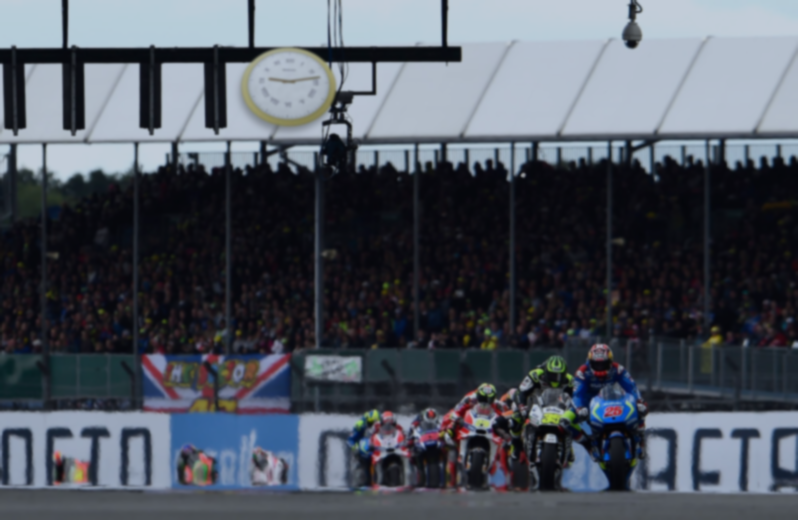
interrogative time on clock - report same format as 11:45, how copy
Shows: 9:13
